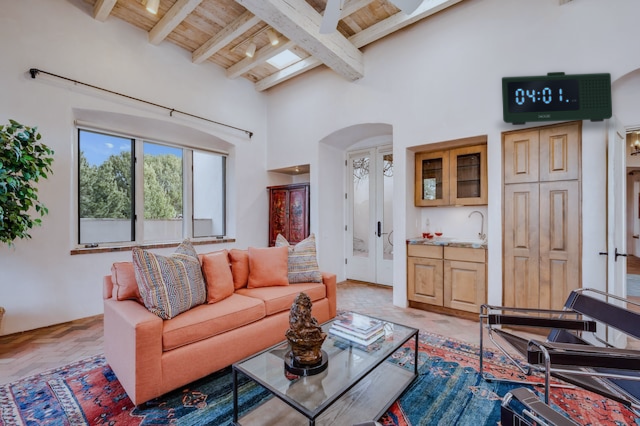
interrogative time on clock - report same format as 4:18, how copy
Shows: 4:01
